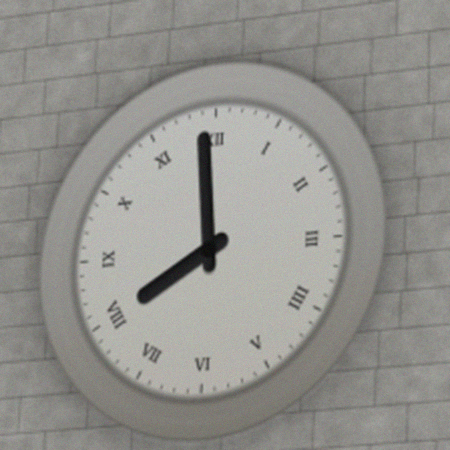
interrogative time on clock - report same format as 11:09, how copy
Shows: 7:59
